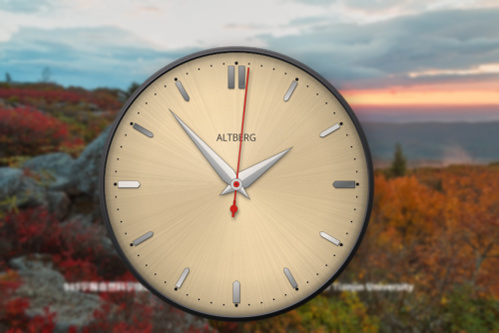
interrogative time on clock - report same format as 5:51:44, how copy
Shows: 1:53:01
